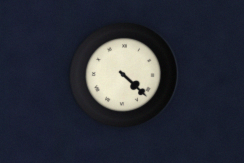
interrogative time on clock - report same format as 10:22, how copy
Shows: 4:22
